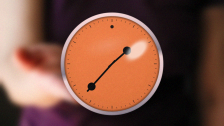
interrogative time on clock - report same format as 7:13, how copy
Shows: 1:37
